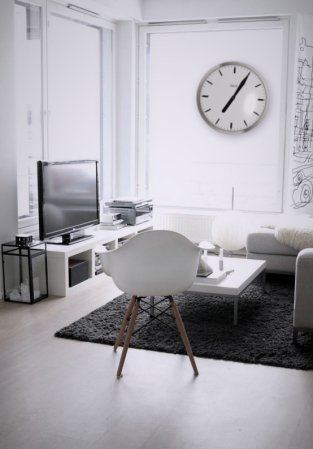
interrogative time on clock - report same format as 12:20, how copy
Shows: 7:05
